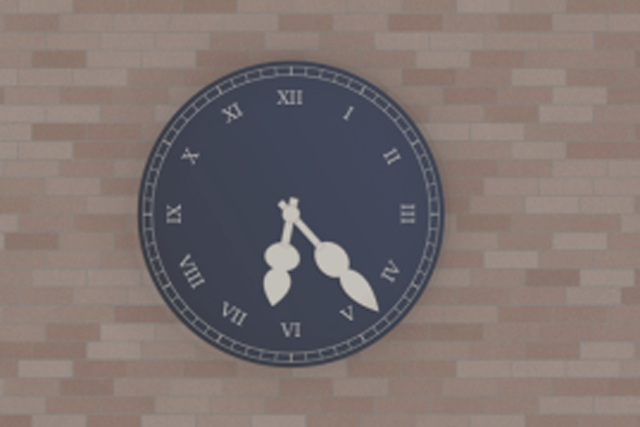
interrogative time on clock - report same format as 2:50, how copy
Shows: 6:23
